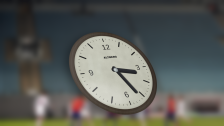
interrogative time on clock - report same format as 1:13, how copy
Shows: 3:26
